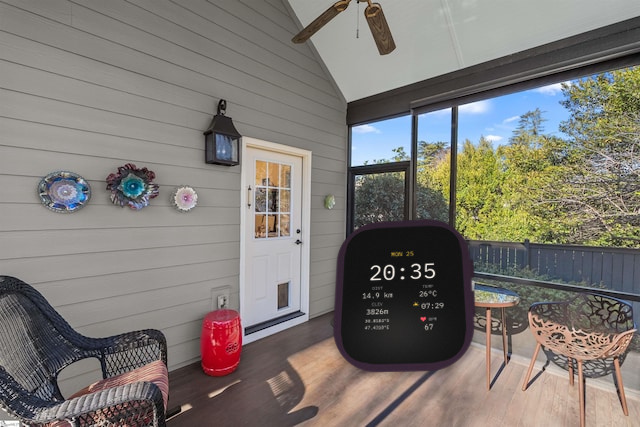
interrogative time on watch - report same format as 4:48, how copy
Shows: 20:35
